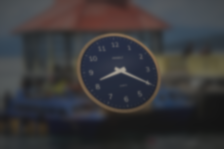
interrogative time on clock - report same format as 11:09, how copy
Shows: 8:20
